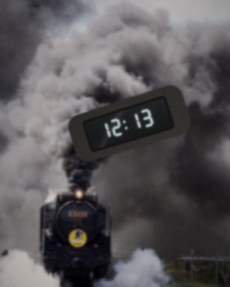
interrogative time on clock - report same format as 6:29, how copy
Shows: 12:13
